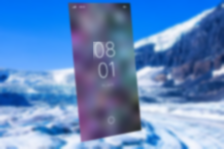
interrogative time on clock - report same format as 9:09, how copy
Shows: 8:01
